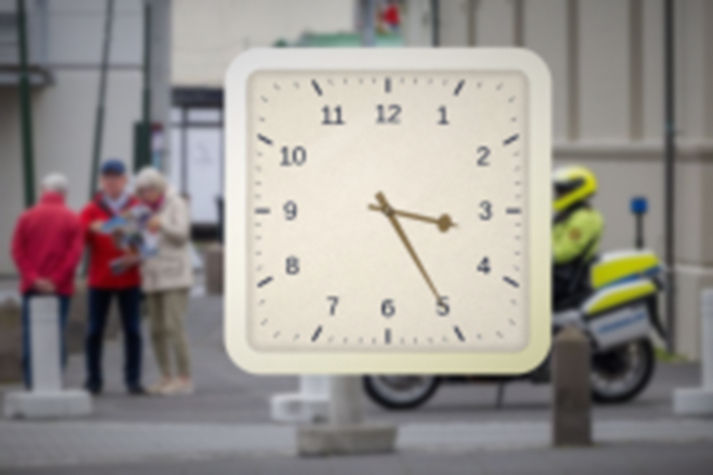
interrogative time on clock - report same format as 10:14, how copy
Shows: 3:25
